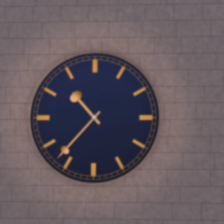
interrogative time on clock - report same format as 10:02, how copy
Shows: 10:37
